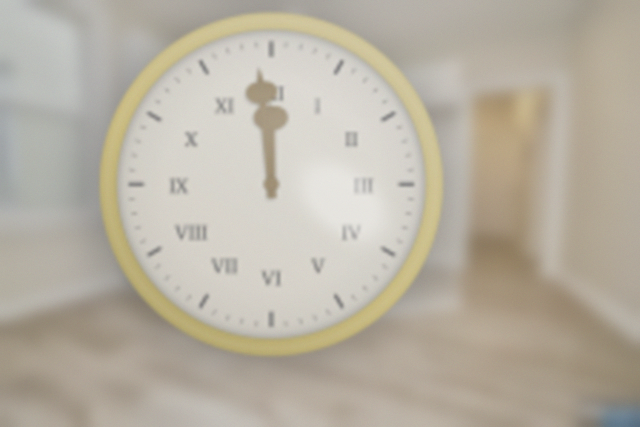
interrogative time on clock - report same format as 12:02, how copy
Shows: 11:59
